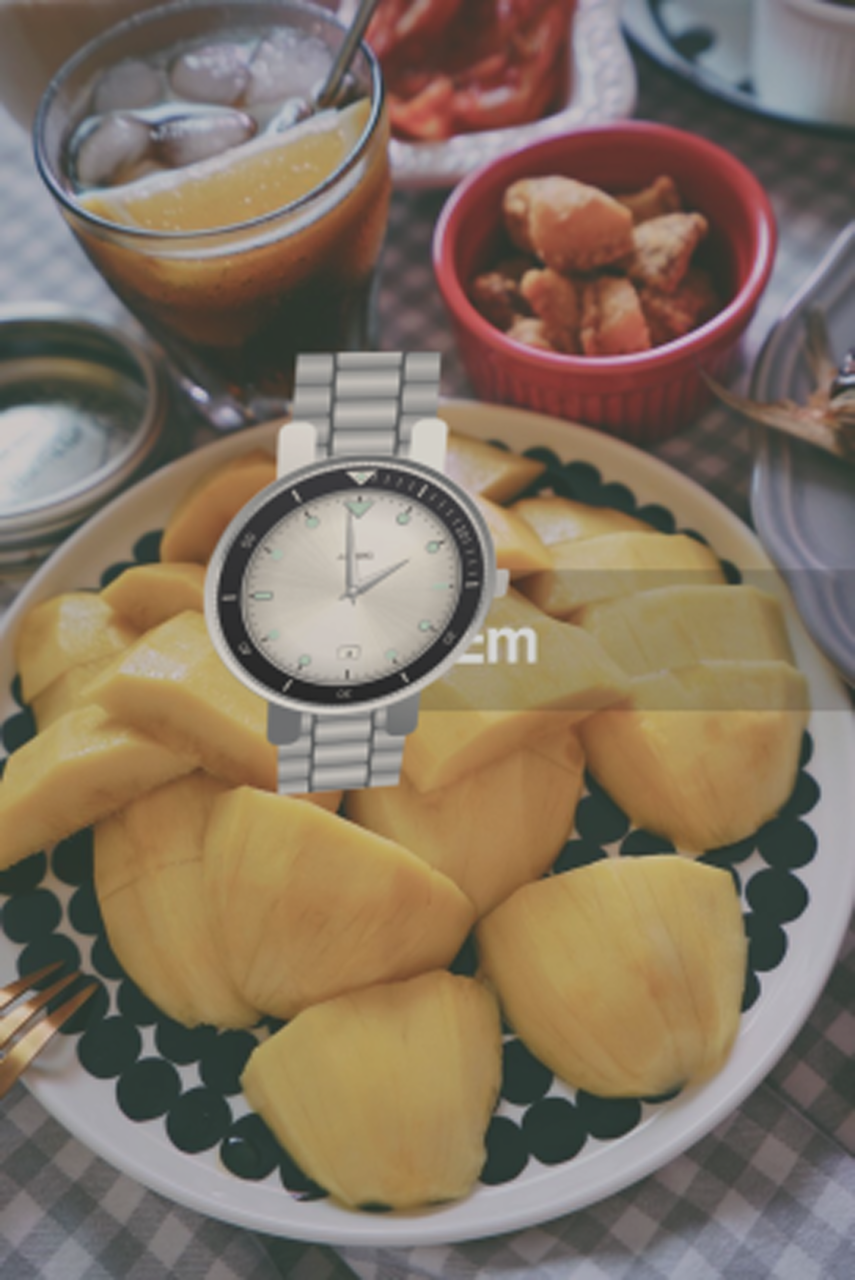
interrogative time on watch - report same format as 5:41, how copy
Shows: 1:59
